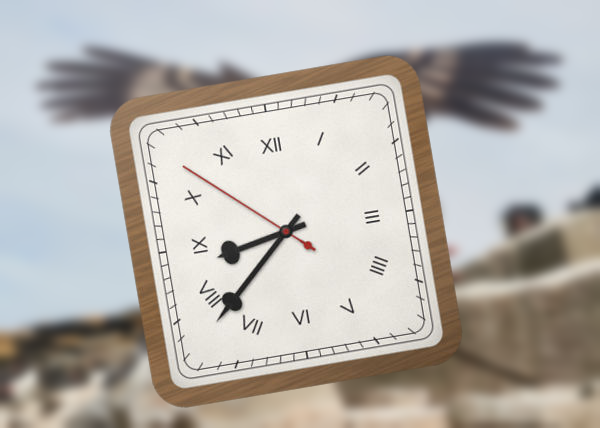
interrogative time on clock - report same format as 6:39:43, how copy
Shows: 8:37:52
